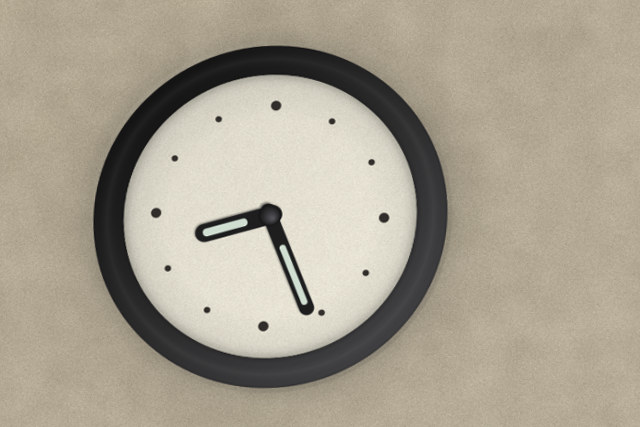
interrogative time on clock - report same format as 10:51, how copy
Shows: 8:26
